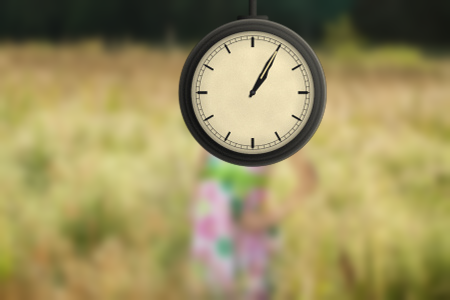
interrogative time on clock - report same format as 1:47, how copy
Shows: 1:05
